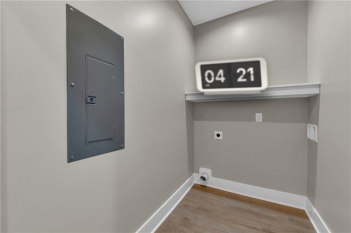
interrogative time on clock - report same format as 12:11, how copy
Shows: 4:21
